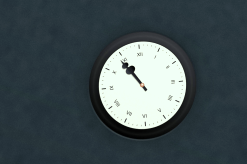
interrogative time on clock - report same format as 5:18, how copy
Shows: 10:54
